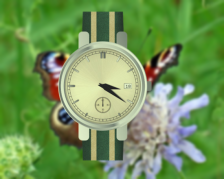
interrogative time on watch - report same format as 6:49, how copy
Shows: 3:21
